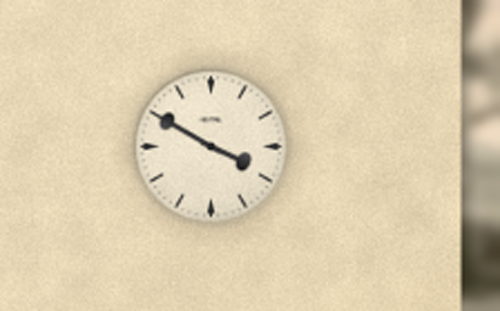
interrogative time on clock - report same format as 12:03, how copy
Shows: 3:50
